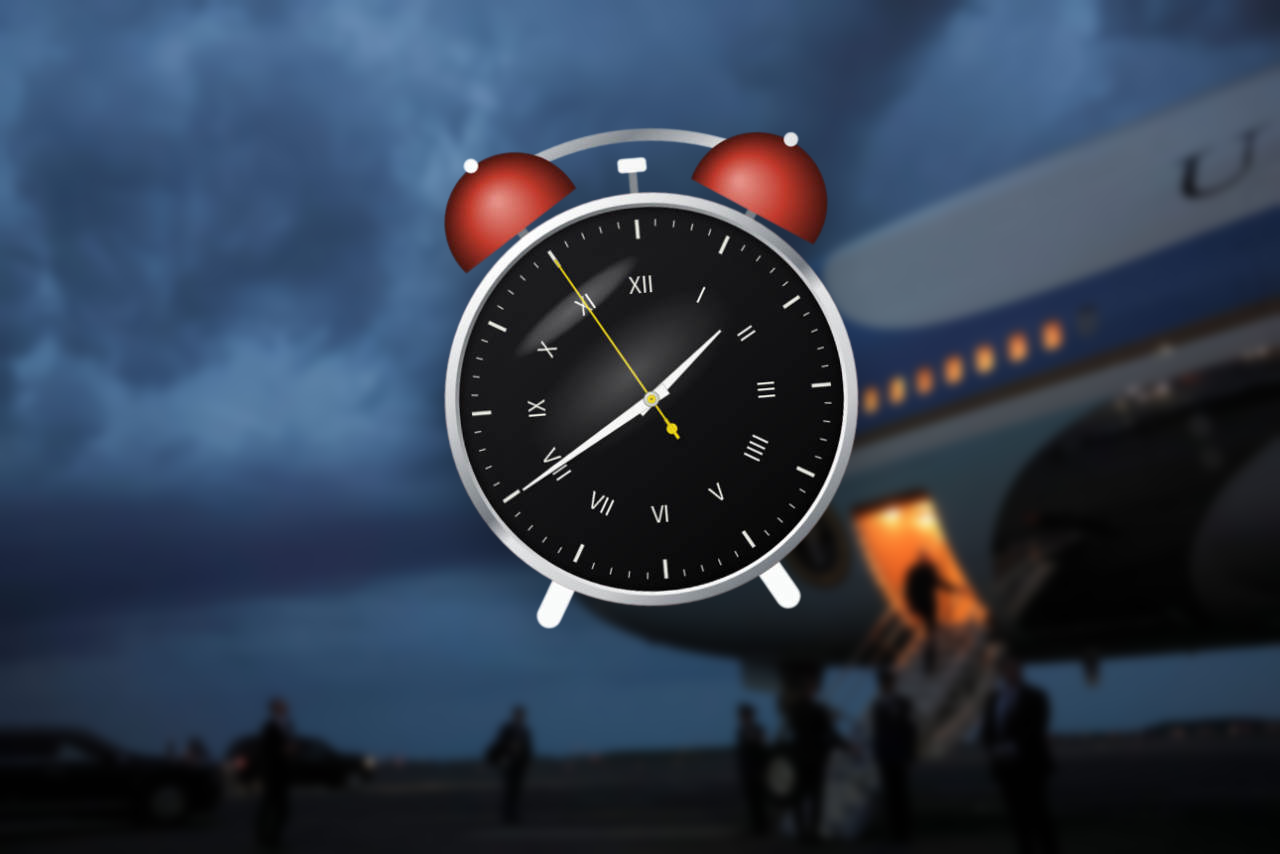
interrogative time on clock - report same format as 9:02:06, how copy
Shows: 1:39:55
